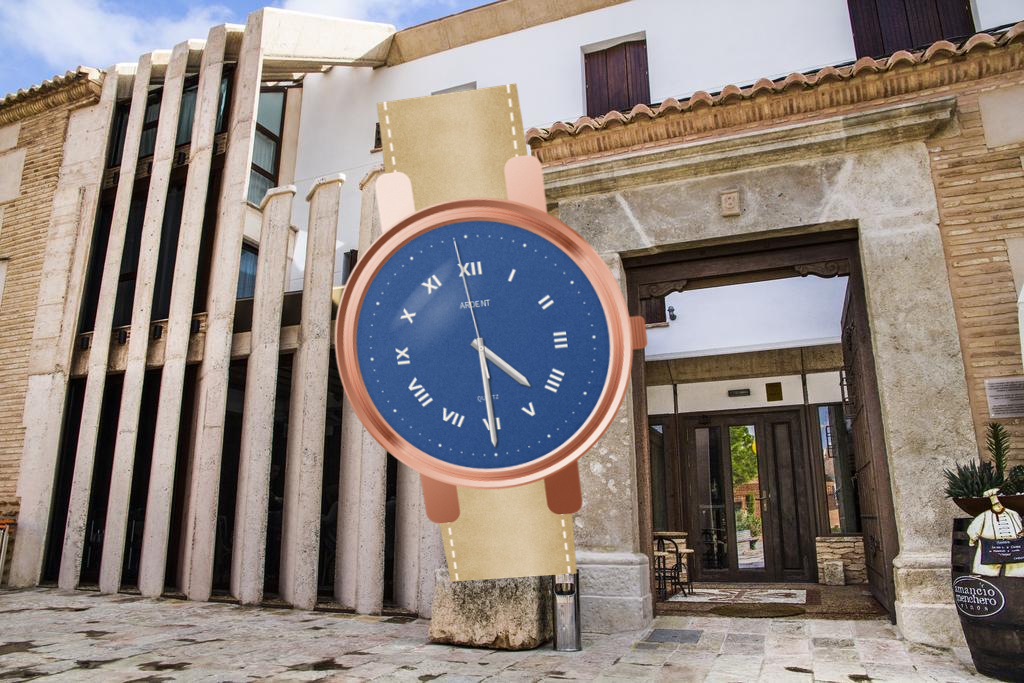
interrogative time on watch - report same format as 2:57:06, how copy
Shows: 4:29:59
